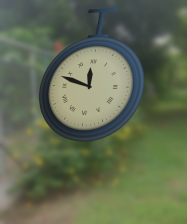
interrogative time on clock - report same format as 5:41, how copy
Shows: 11:48
